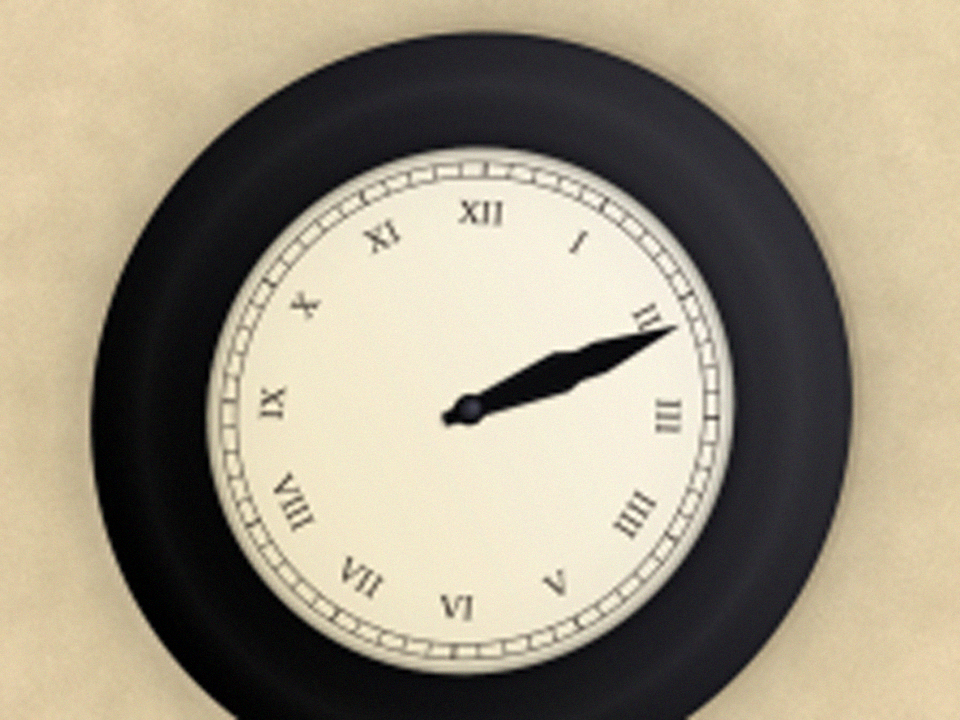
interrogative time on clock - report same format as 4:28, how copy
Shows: 2:11
